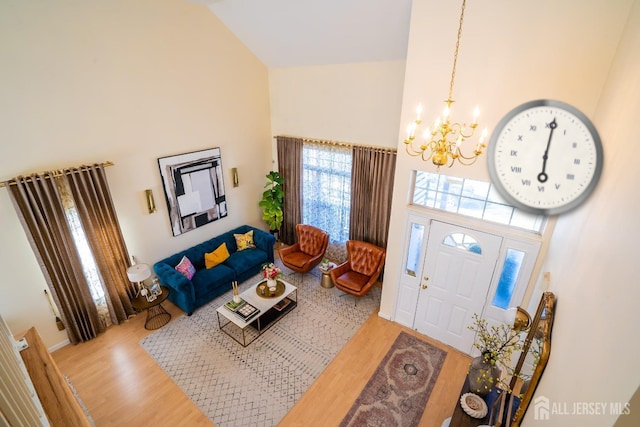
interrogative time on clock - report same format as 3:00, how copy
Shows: 6:01
